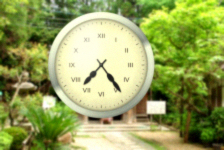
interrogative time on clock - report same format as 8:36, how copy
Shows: 7:24
